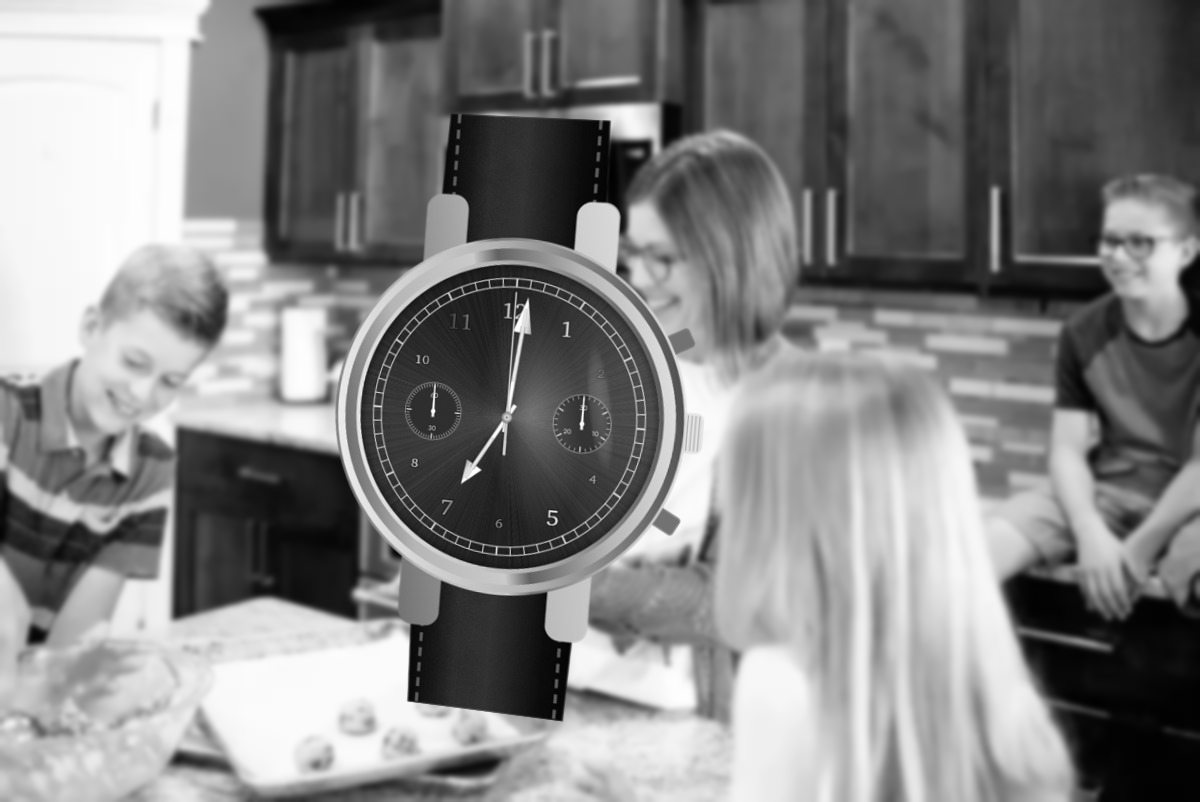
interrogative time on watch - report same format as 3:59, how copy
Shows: 7:01
